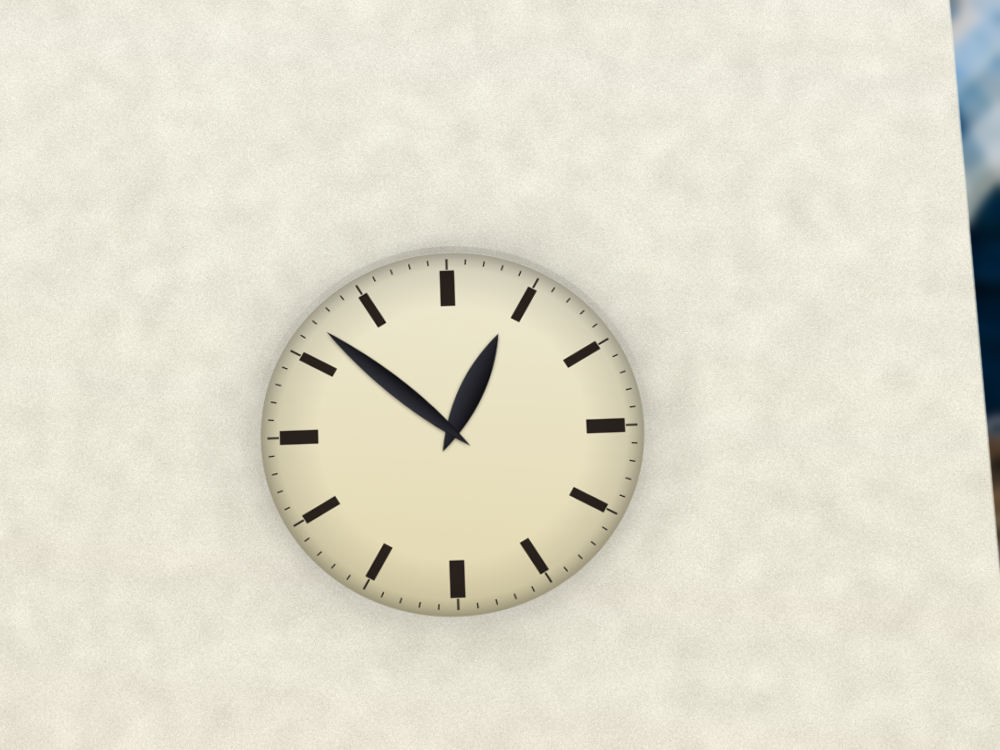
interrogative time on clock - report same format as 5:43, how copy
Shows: 12:52
